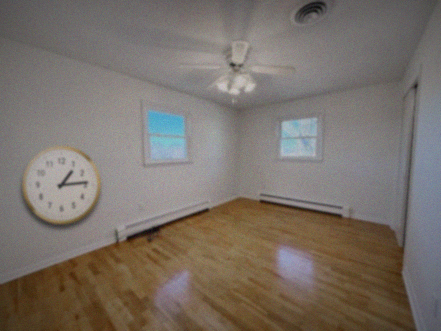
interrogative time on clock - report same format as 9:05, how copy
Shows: 1:14
